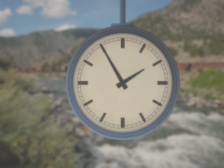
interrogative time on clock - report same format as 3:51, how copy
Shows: 1:55
